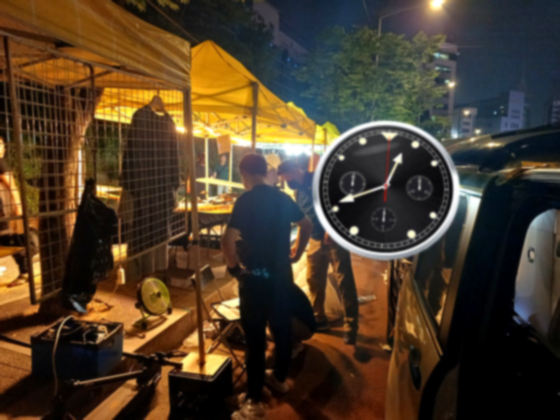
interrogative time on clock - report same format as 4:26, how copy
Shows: 12:41
